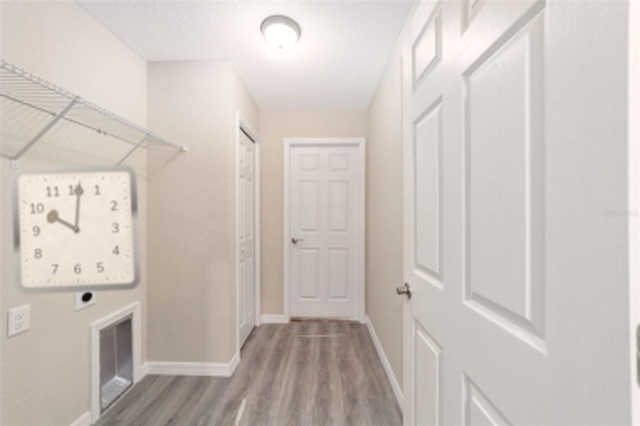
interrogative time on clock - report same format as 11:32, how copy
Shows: 10:01
